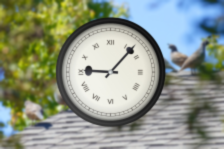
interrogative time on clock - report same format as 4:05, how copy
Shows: 9:07
